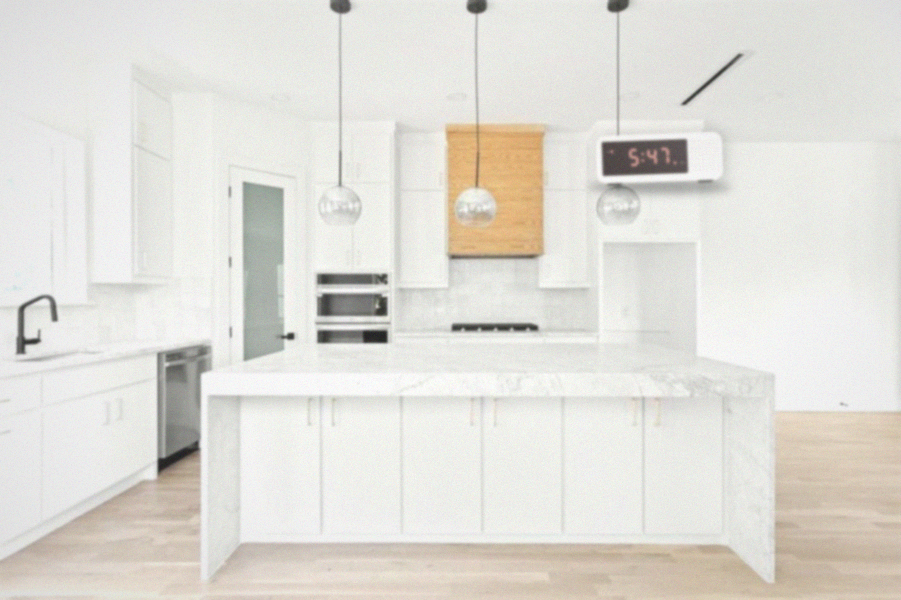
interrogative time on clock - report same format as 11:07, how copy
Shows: 5:47
